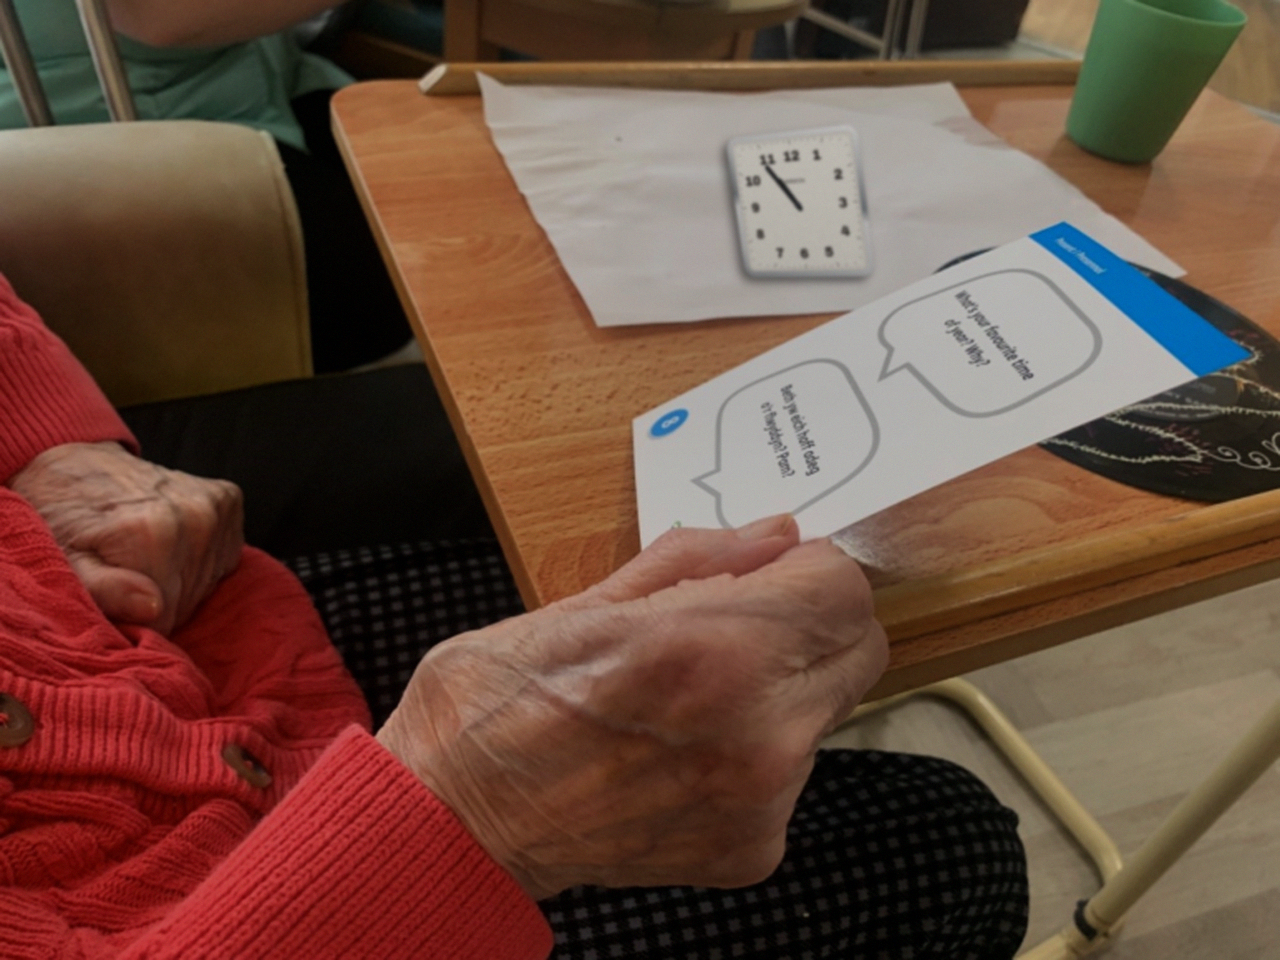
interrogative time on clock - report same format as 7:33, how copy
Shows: 10:54
